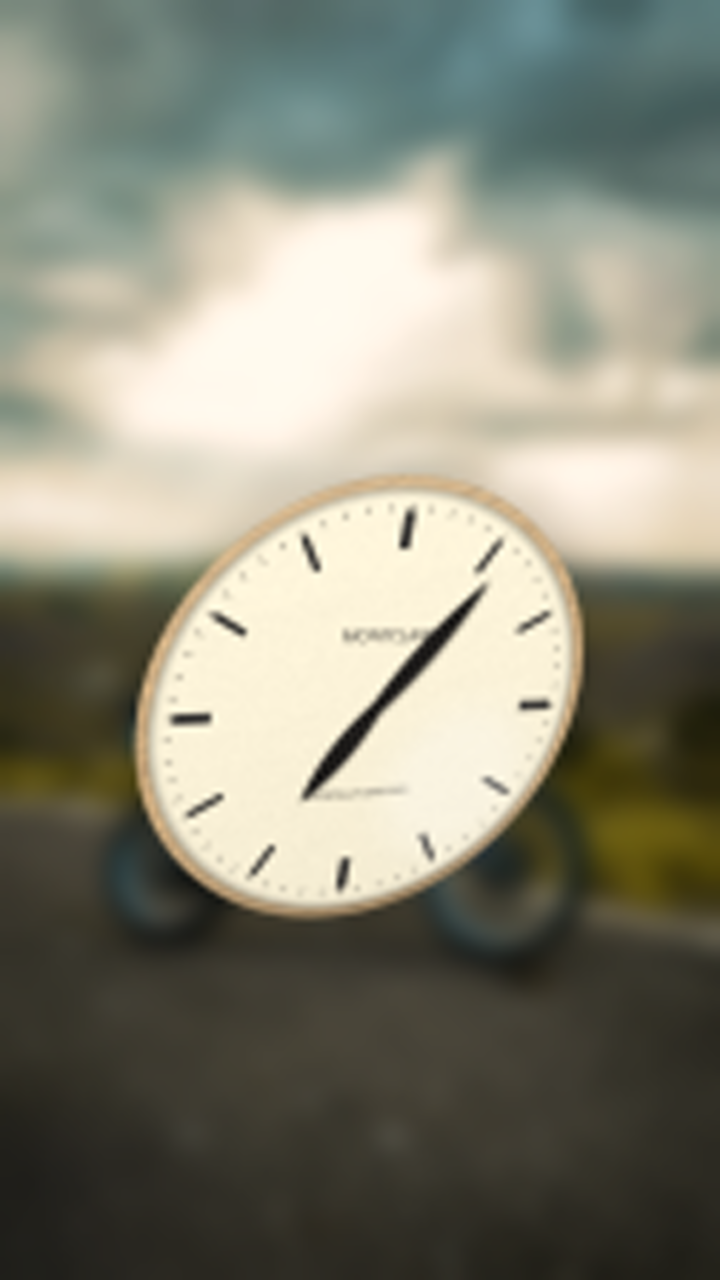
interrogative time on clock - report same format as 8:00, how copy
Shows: 7:06
